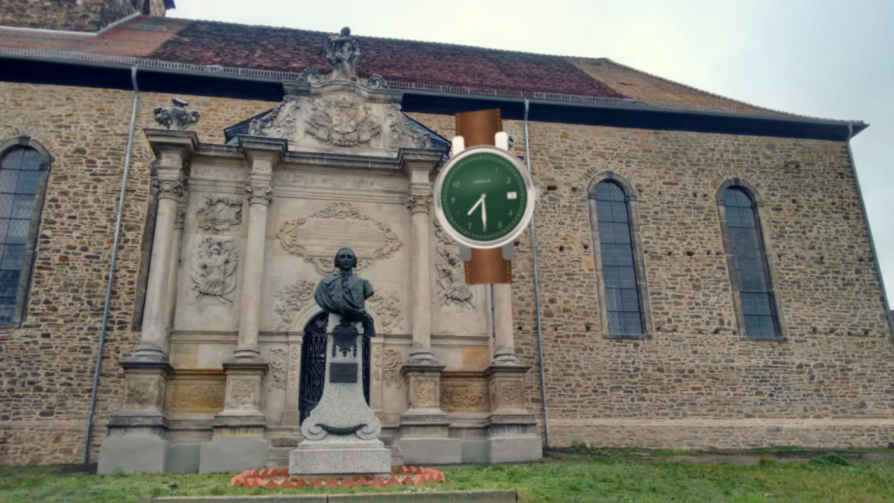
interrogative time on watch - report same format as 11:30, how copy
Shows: 7:30
